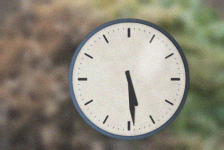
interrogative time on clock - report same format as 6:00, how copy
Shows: 5:29
